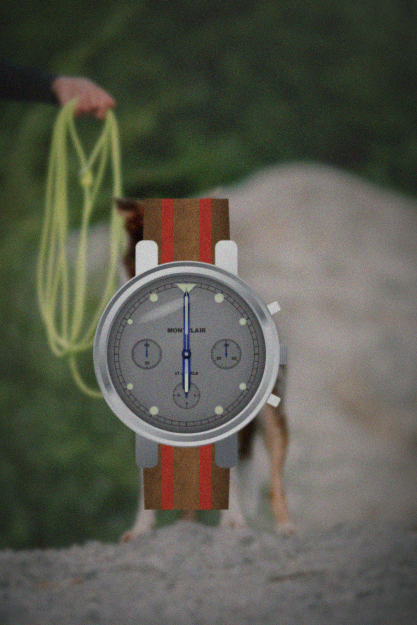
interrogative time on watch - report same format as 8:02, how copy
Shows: 6:00
